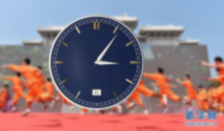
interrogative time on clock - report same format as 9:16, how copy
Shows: 3:06
